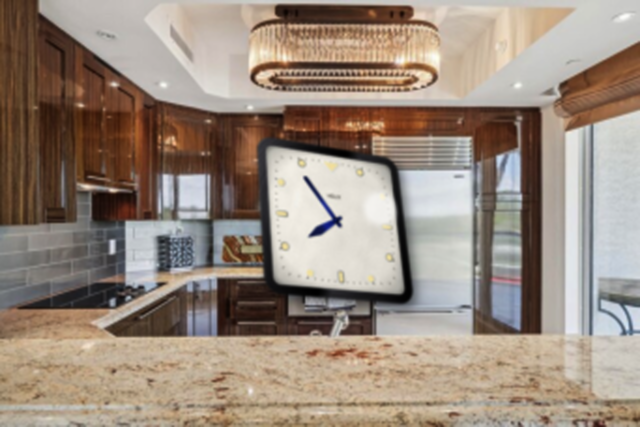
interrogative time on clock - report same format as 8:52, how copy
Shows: 7:54
